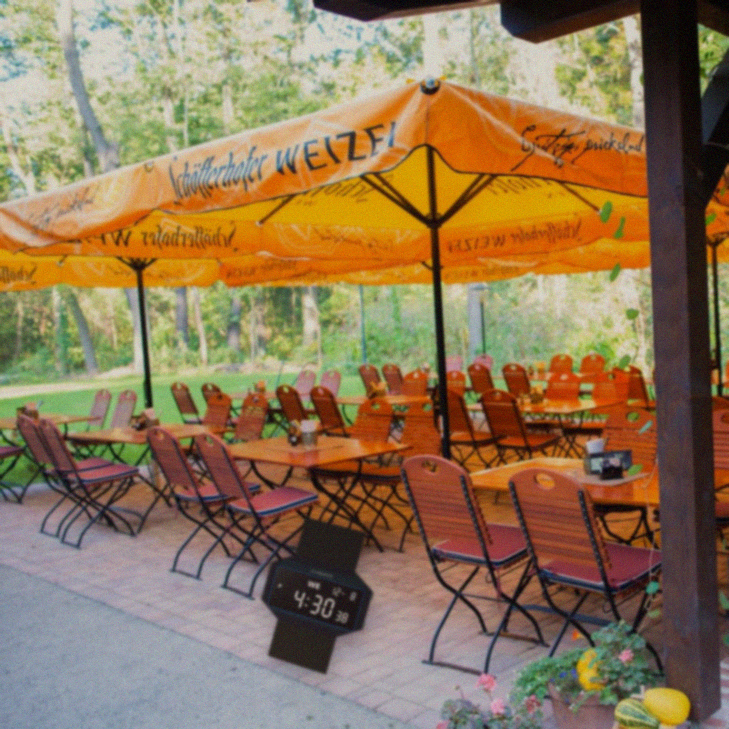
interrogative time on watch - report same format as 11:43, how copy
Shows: 4:30
